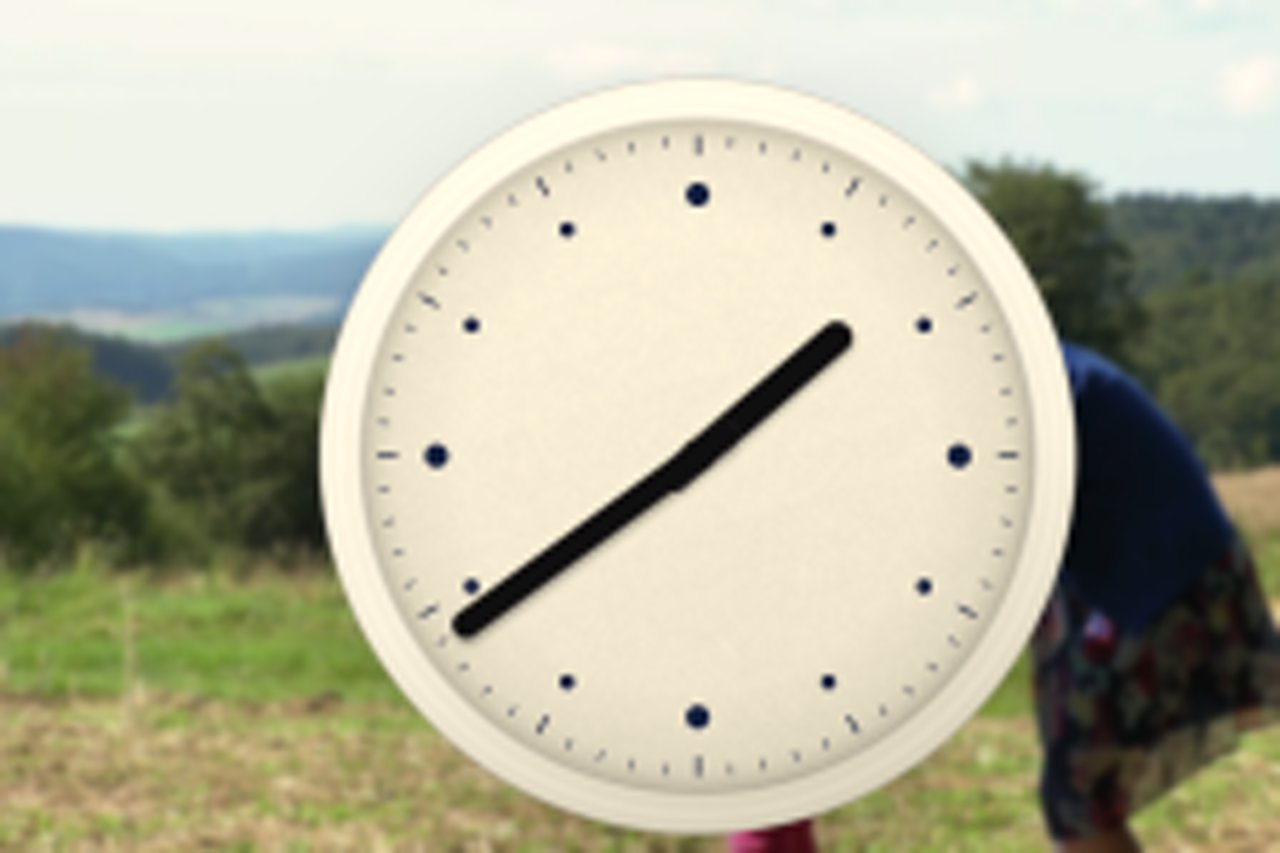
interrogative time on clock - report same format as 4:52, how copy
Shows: 1:39
